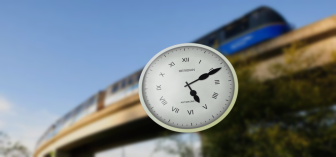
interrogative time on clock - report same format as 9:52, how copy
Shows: 5:11
